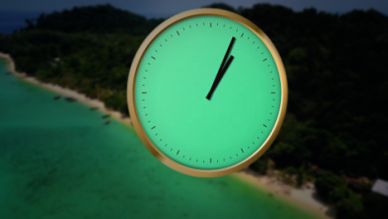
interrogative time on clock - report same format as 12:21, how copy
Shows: 1:04
